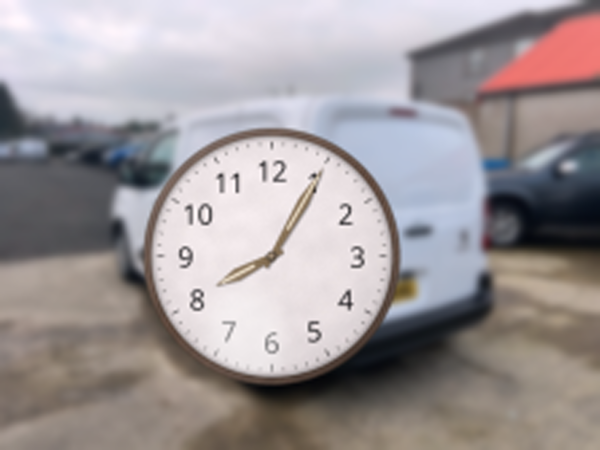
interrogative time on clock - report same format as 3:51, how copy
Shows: 8:05
